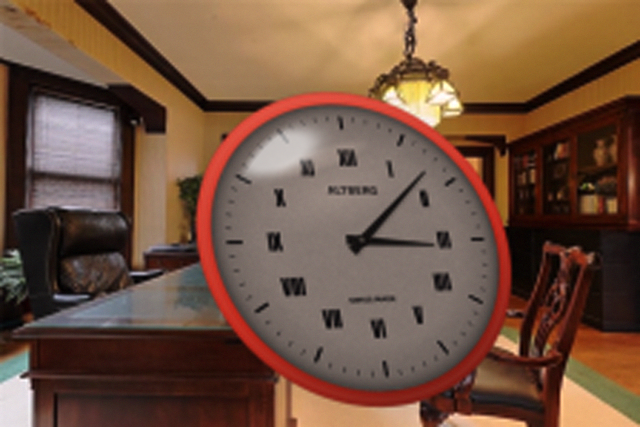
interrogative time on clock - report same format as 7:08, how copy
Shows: 3:08
